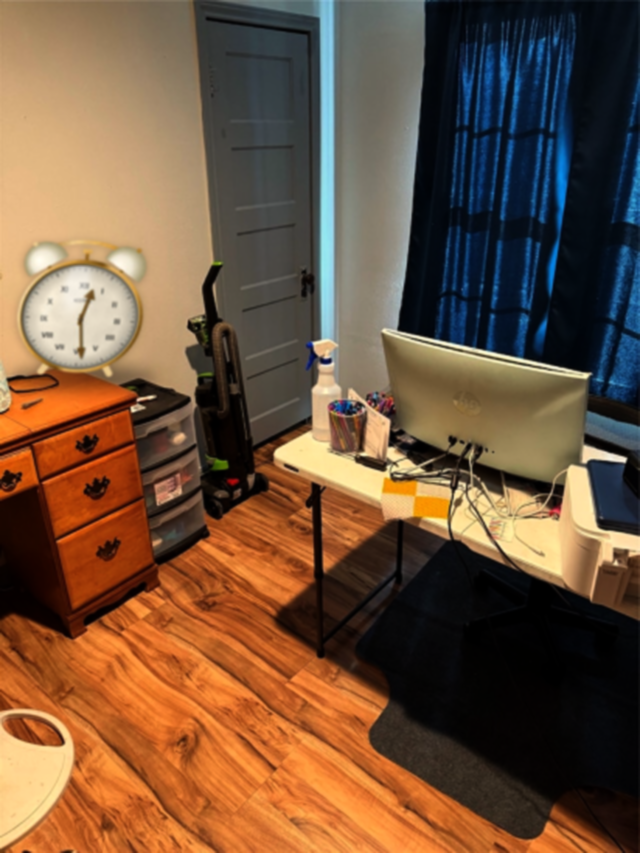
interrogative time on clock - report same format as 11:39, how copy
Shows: 12:29
